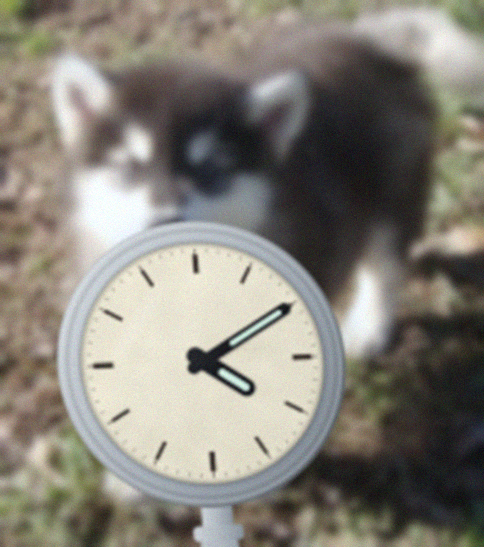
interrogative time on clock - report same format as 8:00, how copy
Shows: 4:10
